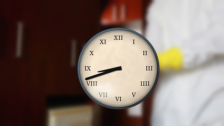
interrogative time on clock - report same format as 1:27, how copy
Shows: 8:42
